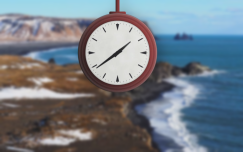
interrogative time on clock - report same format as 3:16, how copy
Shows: 1:39
